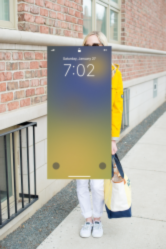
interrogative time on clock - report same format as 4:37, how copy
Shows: 7:02
